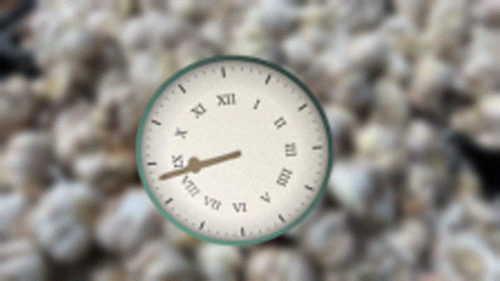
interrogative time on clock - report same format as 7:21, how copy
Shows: 8:43
